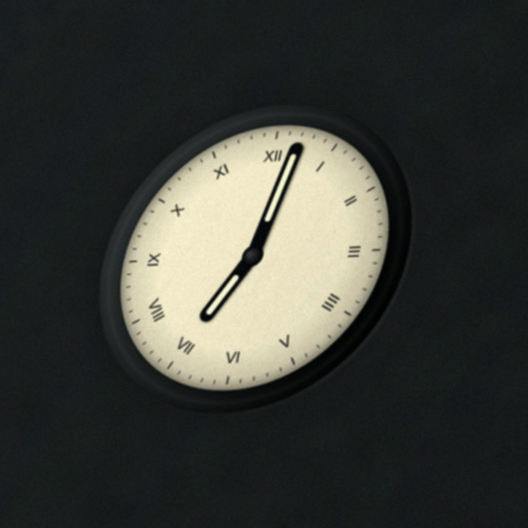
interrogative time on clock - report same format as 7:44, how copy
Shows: 7:02
